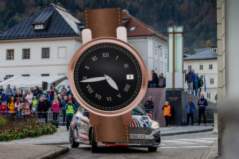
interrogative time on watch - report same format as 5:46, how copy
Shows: 4:44
